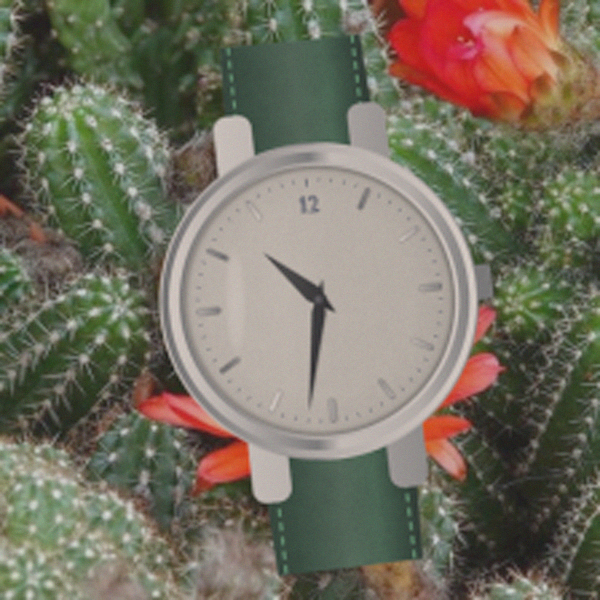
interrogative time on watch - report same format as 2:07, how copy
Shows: 10:32
